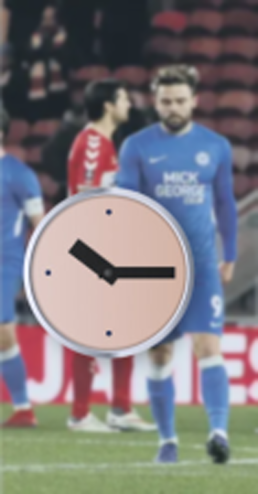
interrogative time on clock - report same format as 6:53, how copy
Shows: 10:15
